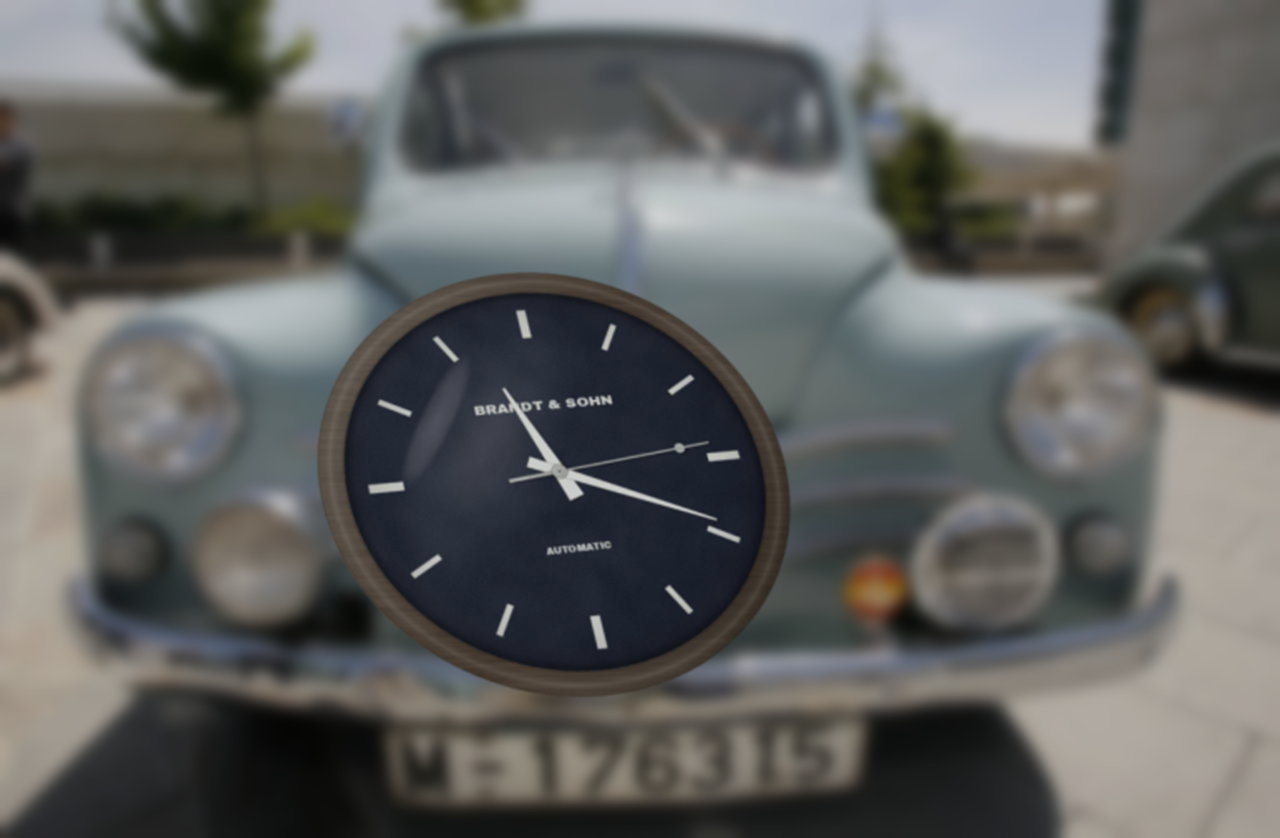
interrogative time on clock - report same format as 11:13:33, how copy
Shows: 11:19:14
